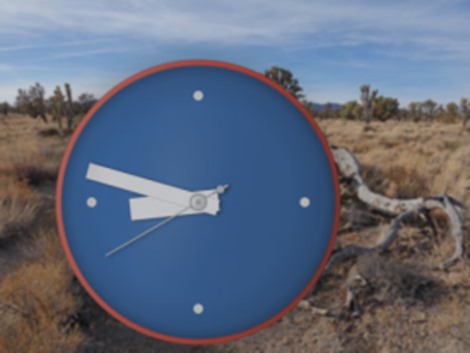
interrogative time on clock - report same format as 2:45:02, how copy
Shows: 8:47:40
